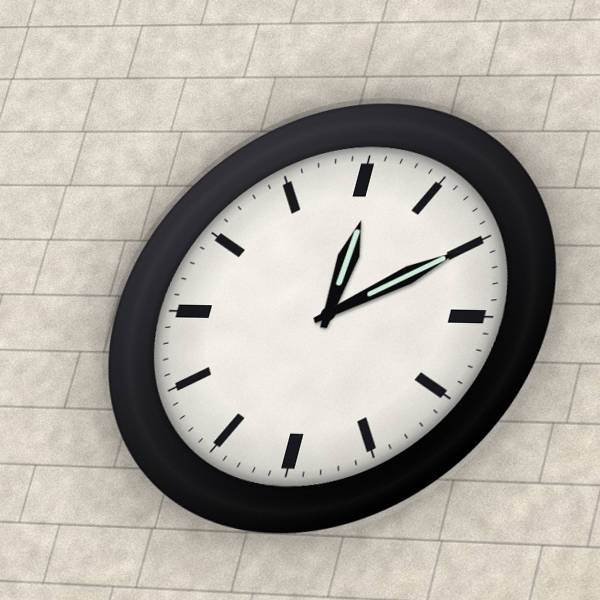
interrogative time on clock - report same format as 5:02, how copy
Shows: 12:10
